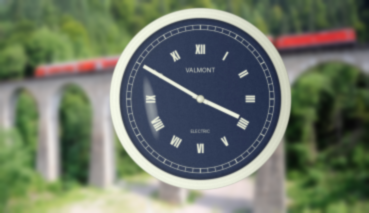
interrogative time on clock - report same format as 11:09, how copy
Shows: 3:50
